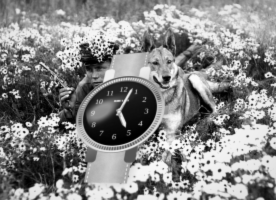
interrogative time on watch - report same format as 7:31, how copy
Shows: 5:03
